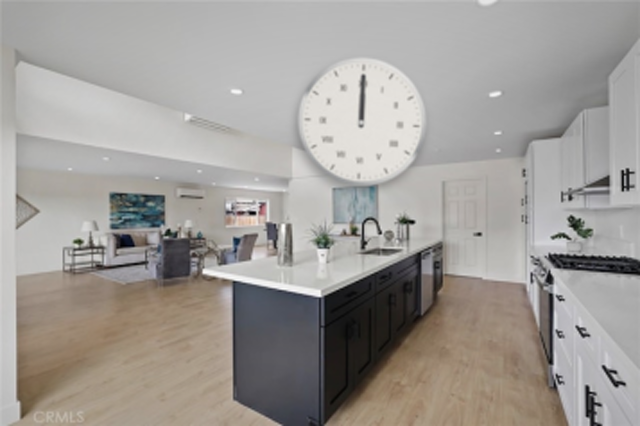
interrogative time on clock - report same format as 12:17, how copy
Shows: 12:00
